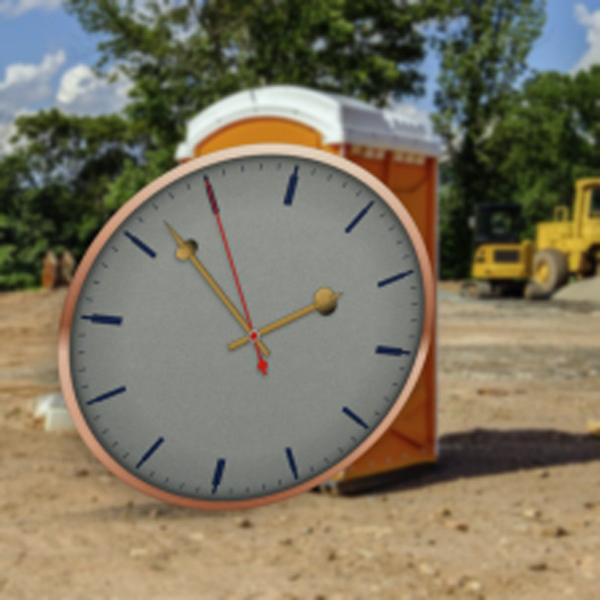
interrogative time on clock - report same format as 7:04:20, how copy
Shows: 1:51:55
